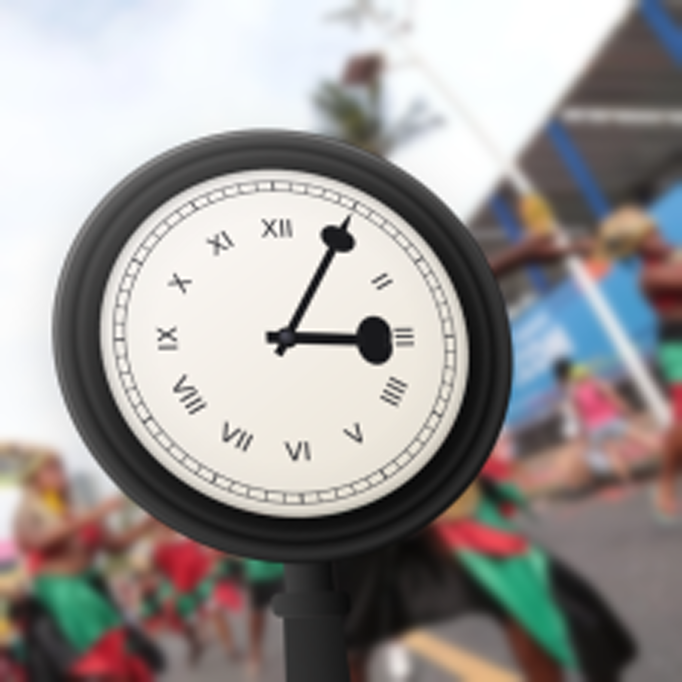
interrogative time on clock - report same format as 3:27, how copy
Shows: 3:05
